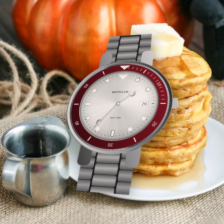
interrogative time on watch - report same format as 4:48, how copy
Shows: 1:36
